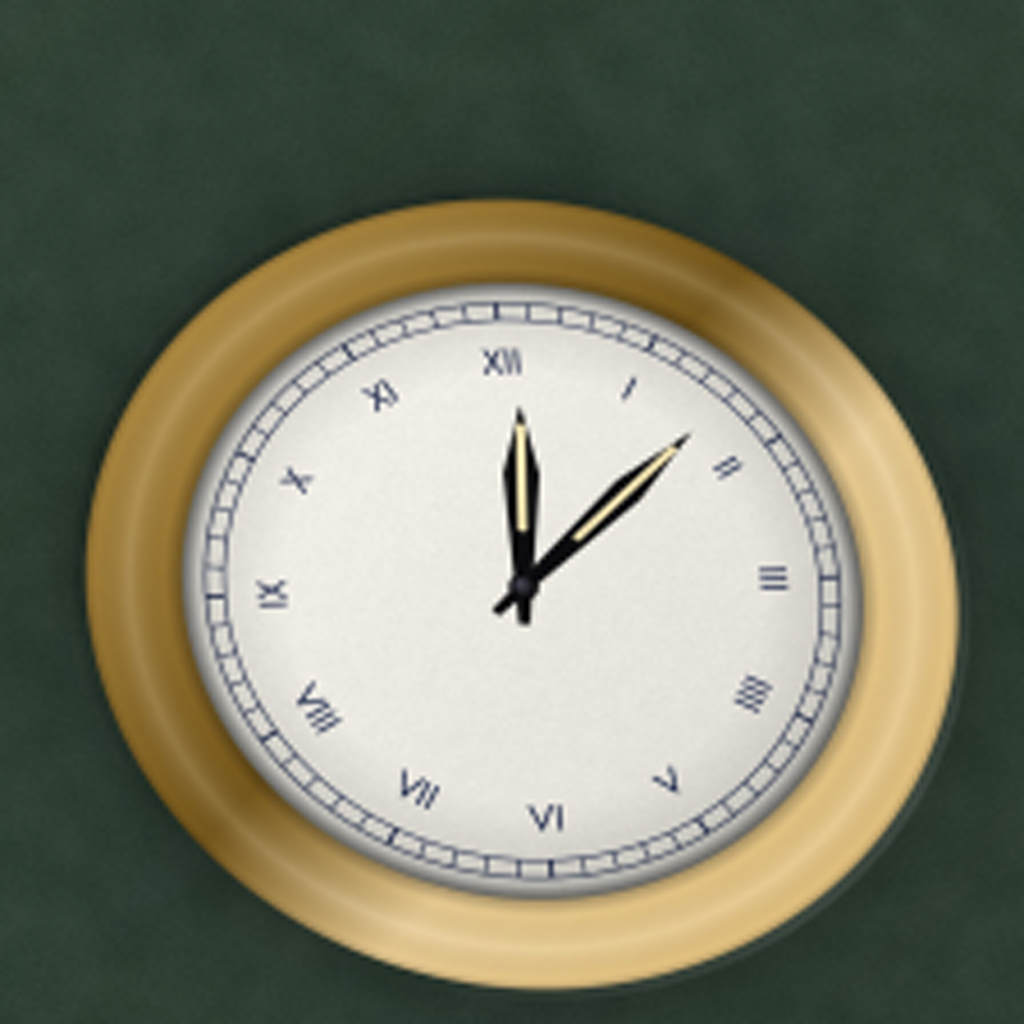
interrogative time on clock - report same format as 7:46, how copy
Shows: 12:08
